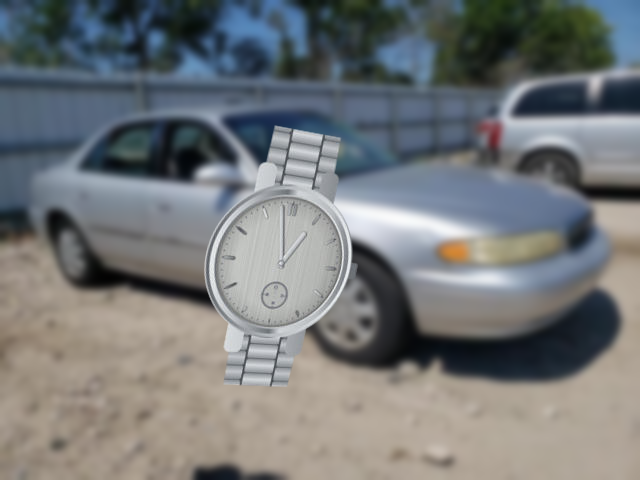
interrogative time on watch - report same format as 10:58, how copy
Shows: 12:58
